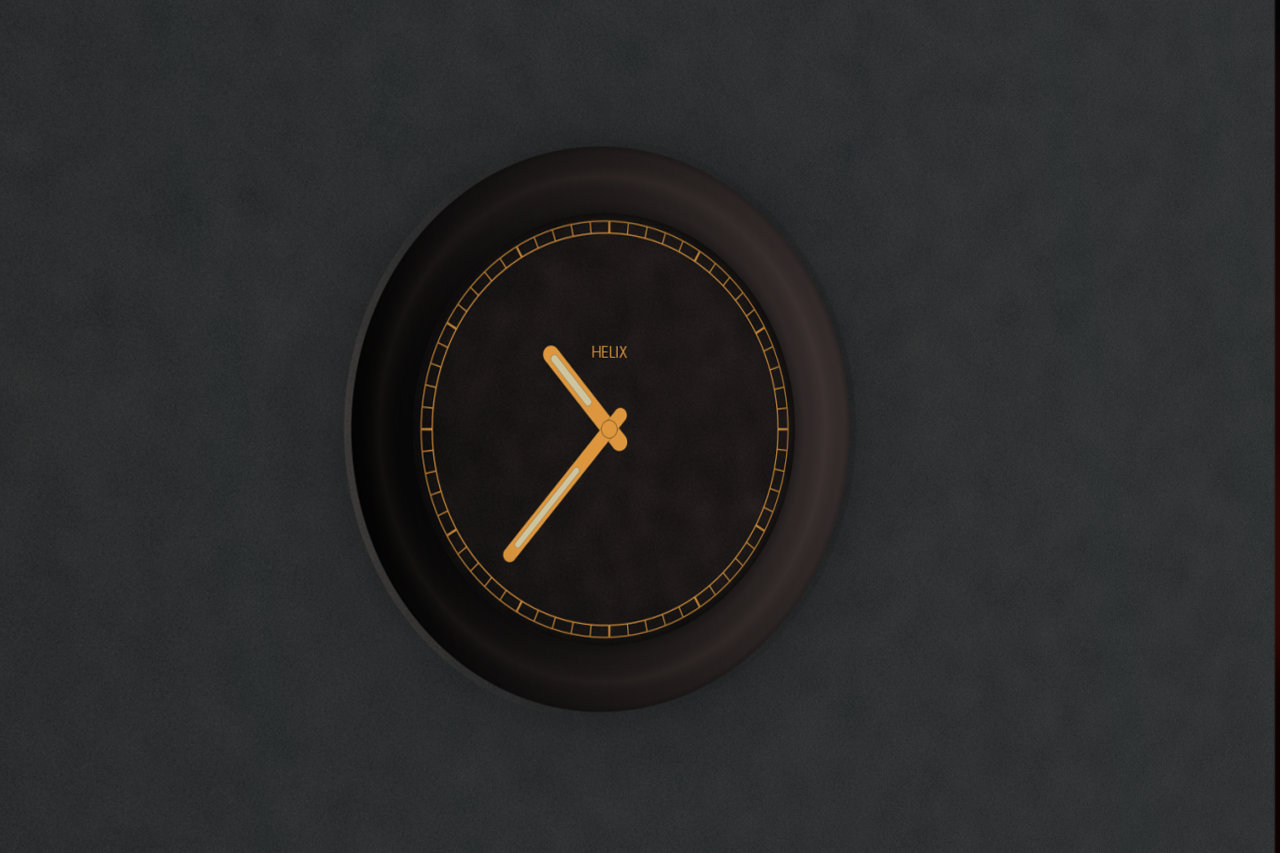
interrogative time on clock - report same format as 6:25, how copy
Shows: 10:37
